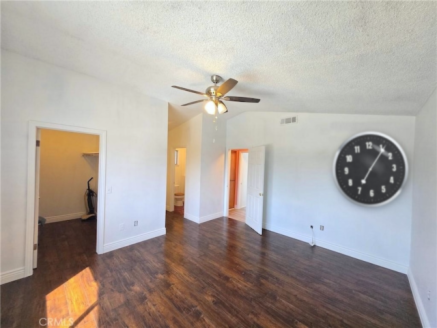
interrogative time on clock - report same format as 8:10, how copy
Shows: 7:06
